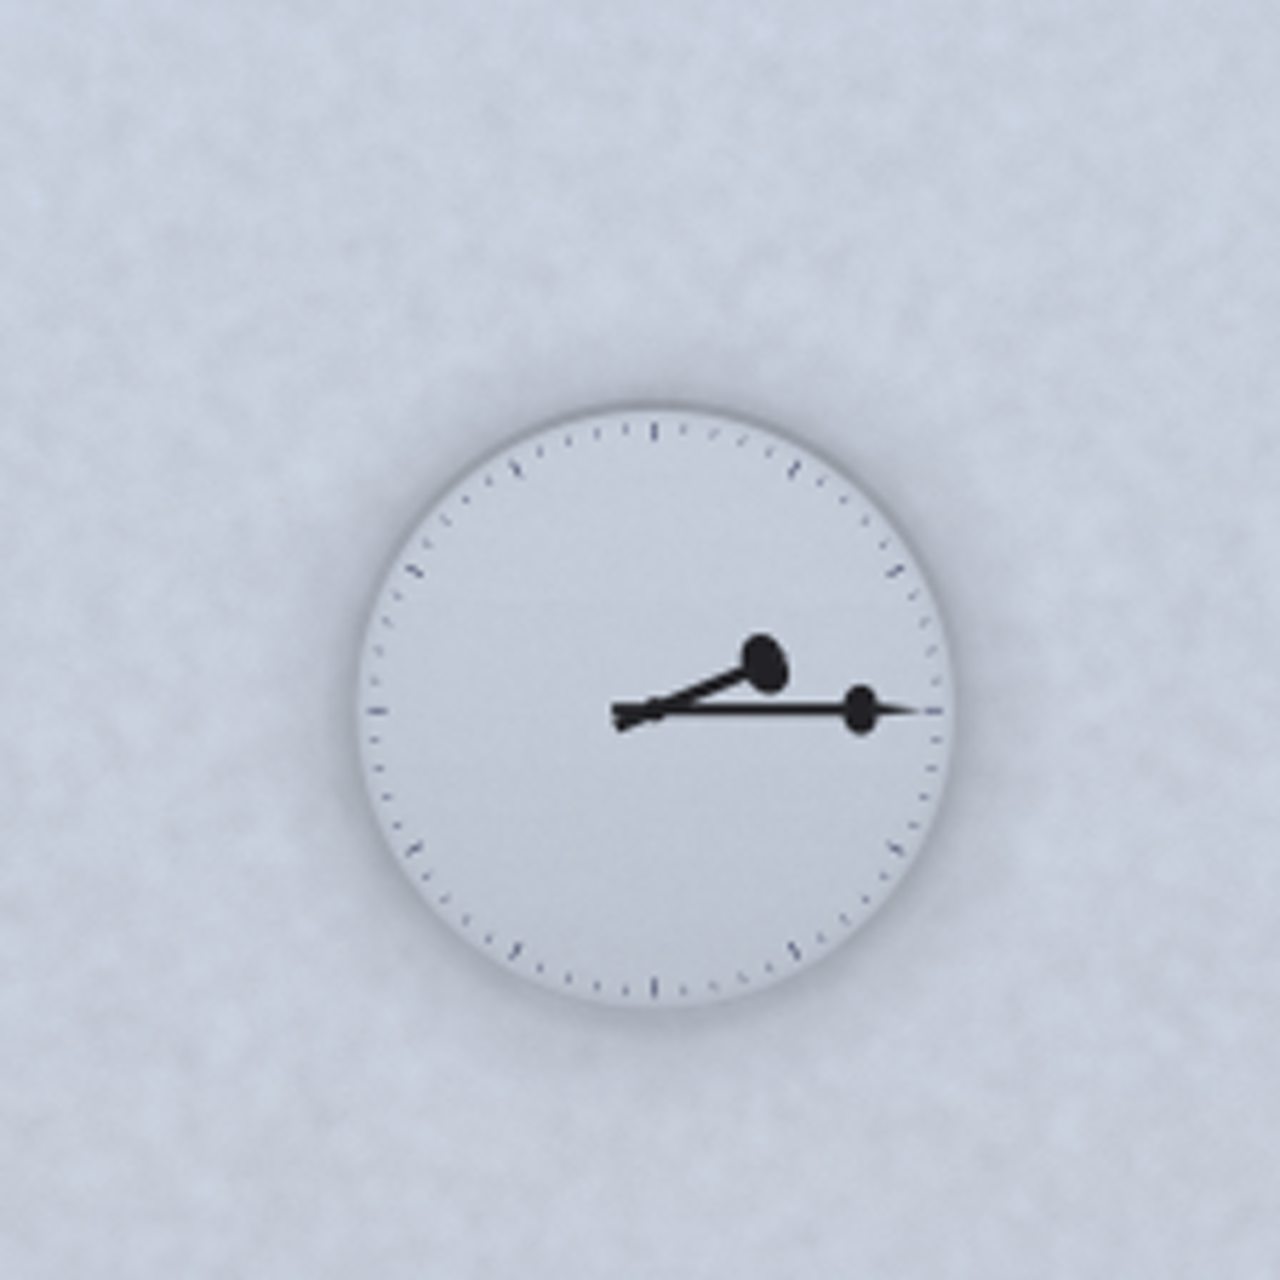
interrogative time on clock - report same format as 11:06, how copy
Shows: 2:15
